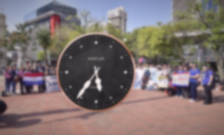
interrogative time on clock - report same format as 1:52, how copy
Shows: 5:36
